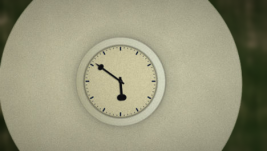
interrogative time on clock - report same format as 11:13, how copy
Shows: 5:51
